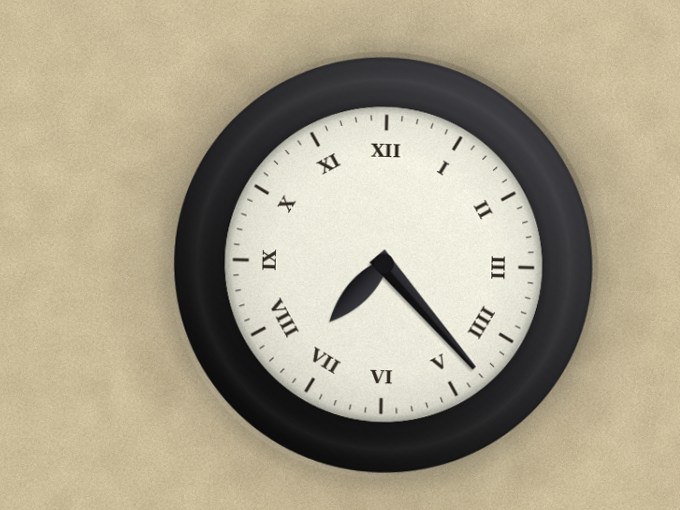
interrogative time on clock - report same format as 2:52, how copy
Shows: 7:23
